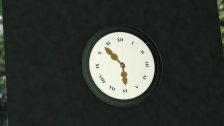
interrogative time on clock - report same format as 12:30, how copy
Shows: 5:53
